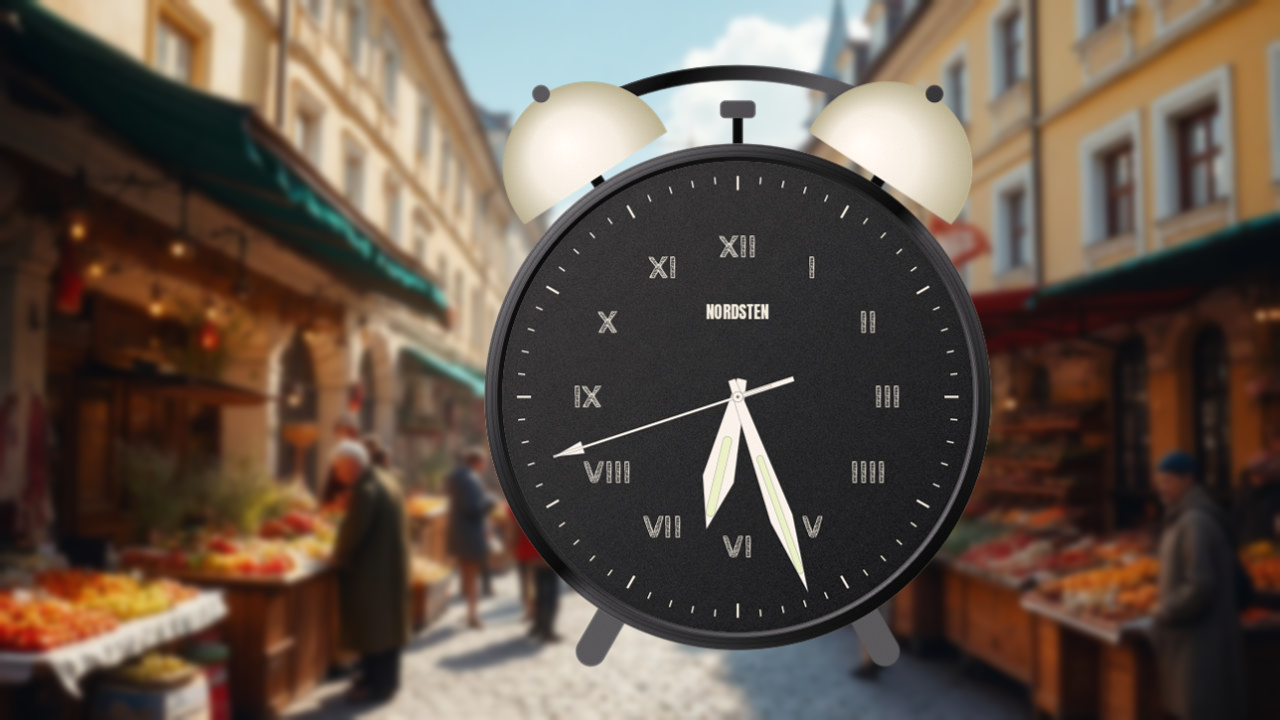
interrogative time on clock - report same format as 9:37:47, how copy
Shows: 6:26:42
